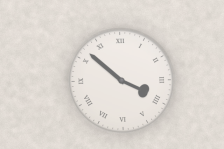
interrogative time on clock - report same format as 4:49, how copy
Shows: 3:52
